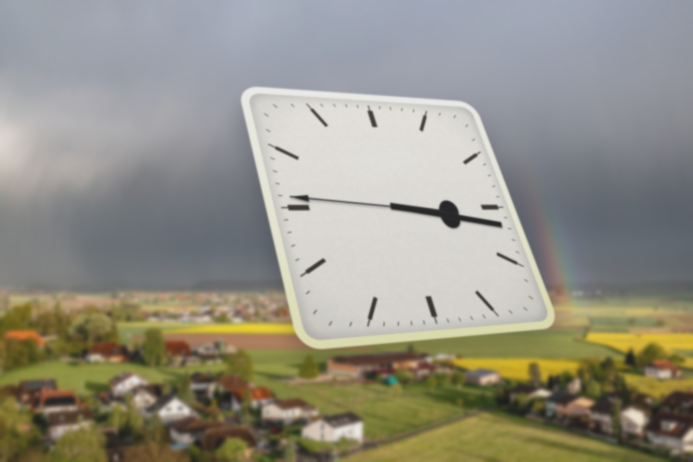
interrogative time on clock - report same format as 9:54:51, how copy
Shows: 3:16:46
